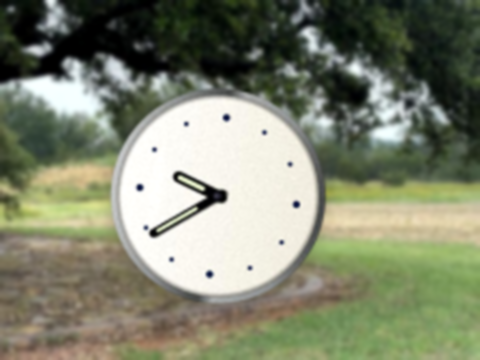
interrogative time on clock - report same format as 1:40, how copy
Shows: 9:39
